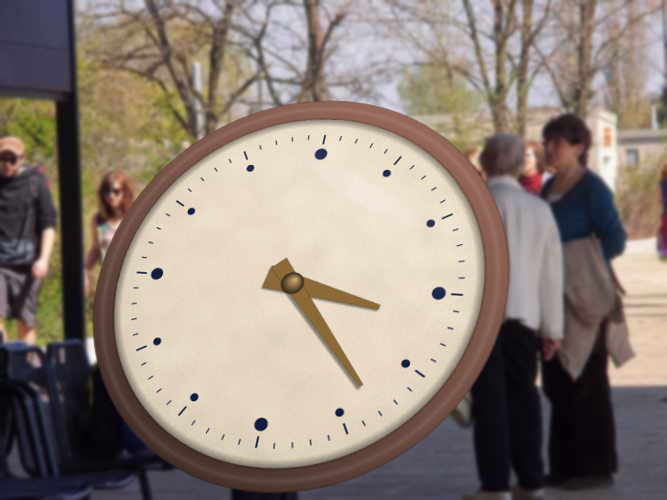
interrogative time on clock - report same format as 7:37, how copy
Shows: 3:23
